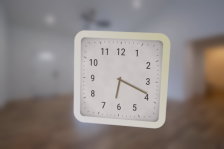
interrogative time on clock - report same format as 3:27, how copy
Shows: 6:19
